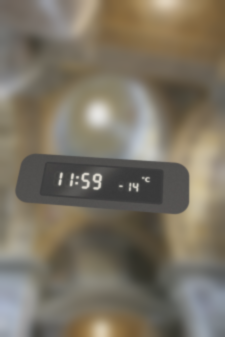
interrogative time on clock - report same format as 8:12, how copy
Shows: 11:59
